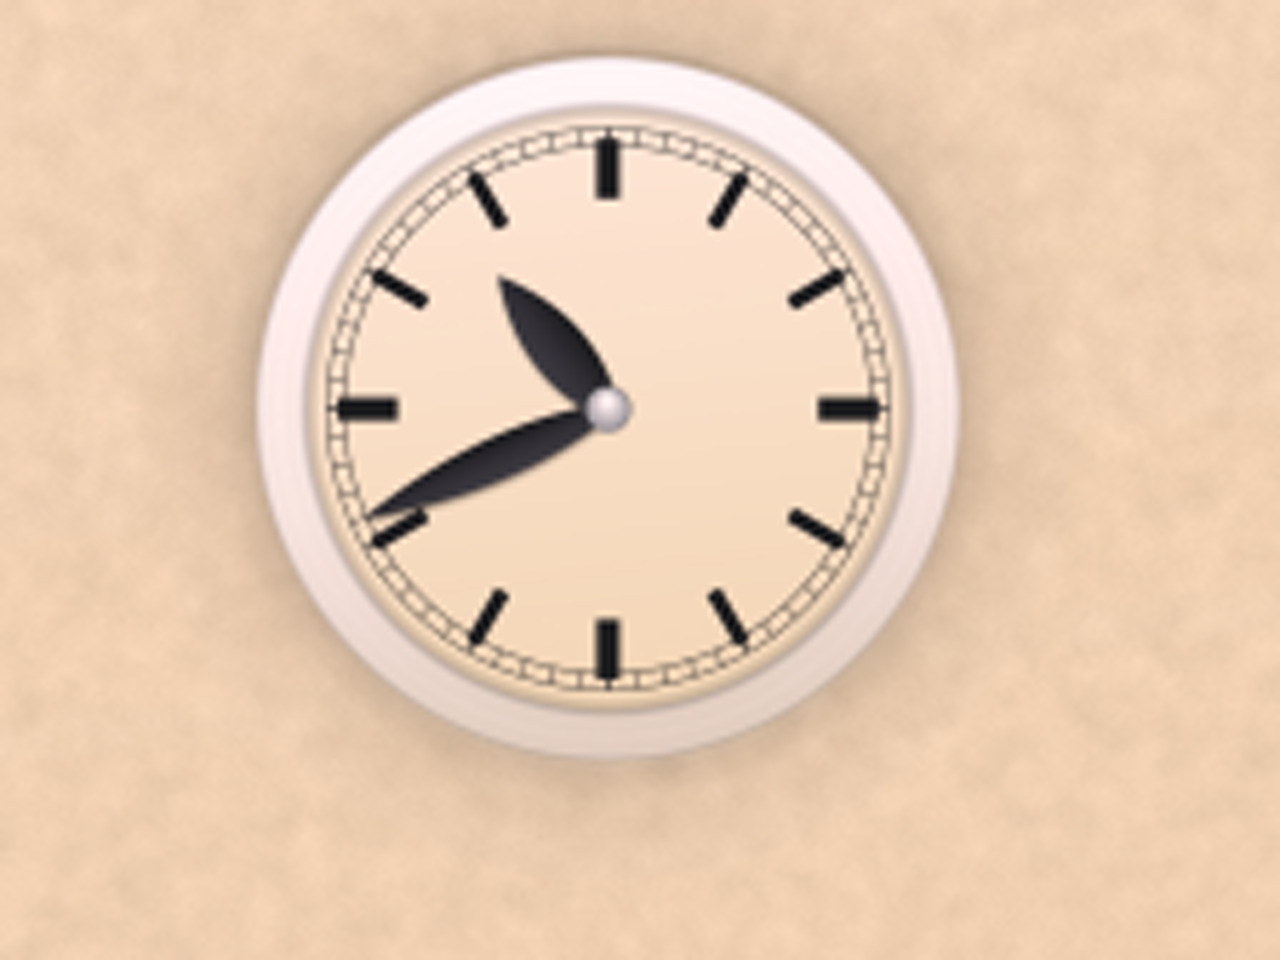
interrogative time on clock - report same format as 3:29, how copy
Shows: 10:41
